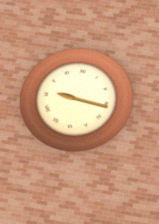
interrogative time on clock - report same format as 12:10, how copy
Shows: 9:16
